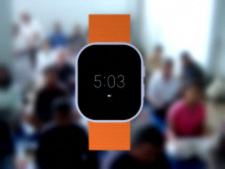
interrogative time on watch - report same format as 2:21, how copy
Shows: 5:03
